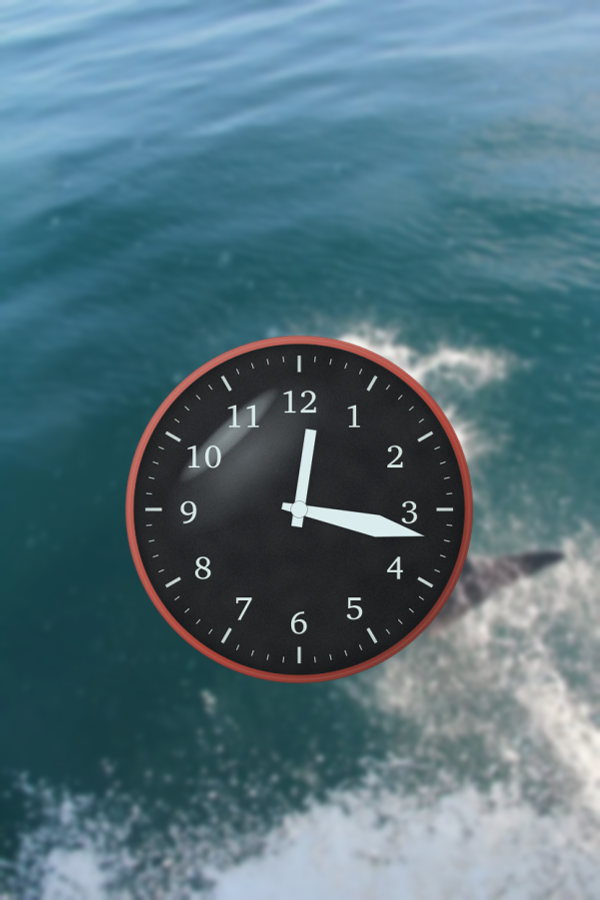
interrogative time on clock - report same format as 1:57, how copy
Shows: 12:17
